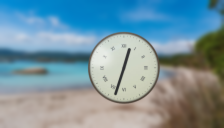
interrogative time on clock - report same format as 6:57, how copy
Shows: 12:33
